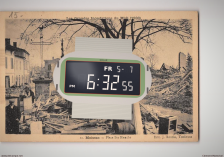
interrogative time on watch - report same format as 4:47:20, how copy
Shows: 6:32:55
